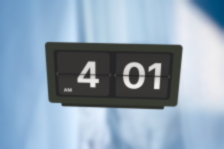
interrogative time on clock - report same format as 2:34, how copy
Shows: 4:01
